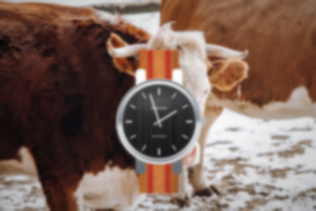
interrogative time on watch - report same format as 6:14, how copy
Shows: 1:57
